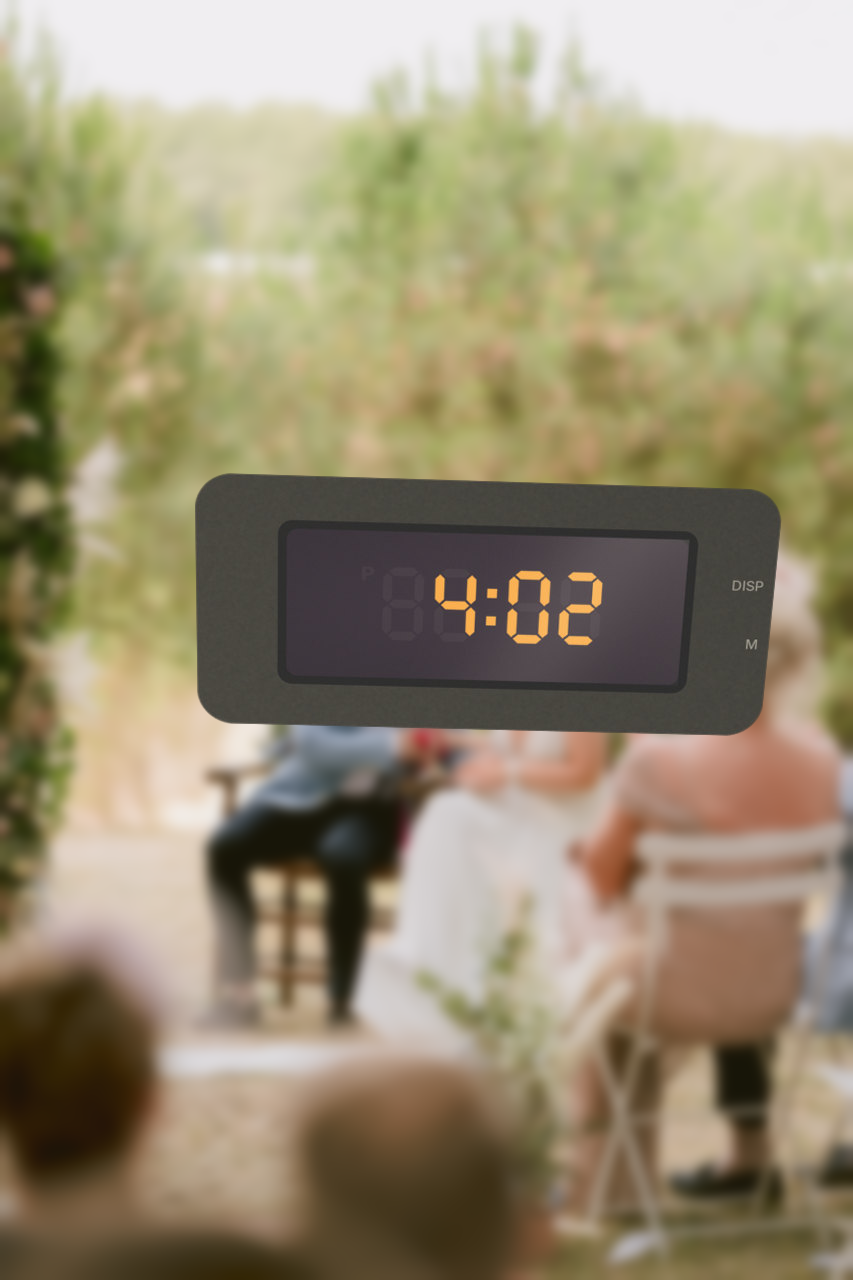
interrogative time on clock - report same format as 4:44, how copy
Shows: 4:02
